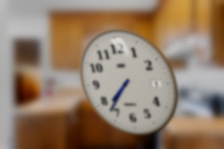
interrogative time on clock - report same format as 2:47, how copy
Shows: 7:37
